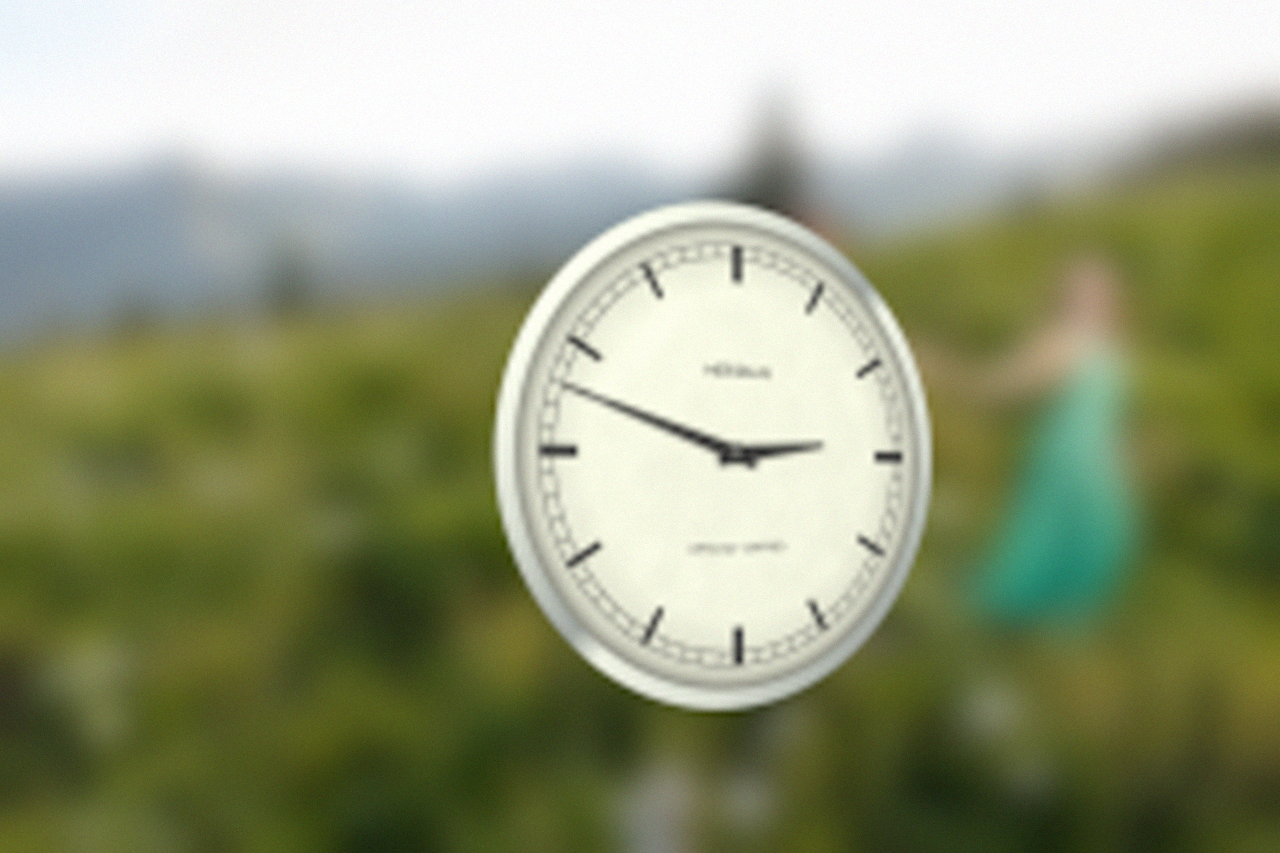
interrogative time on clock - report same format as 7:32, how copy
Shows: 2:48
